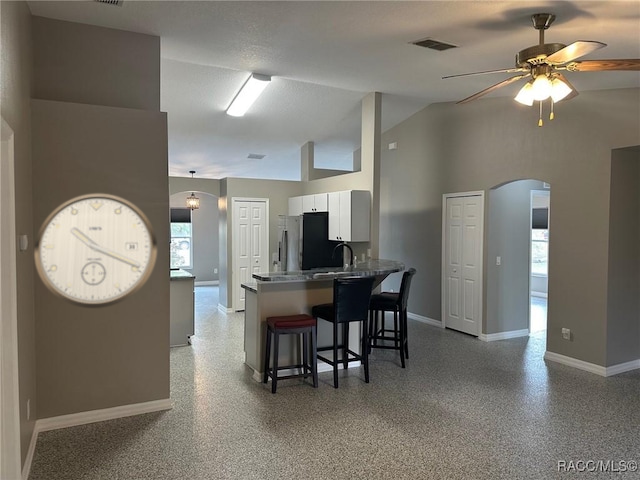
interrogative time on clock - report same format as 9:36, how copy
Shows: 10:19
